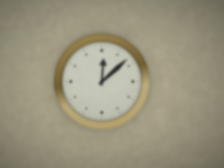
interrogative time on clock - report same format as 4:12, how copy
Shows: 12:08
